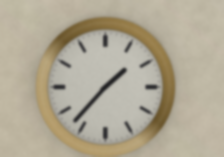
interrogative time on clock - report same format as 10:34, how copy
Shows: 1:37
